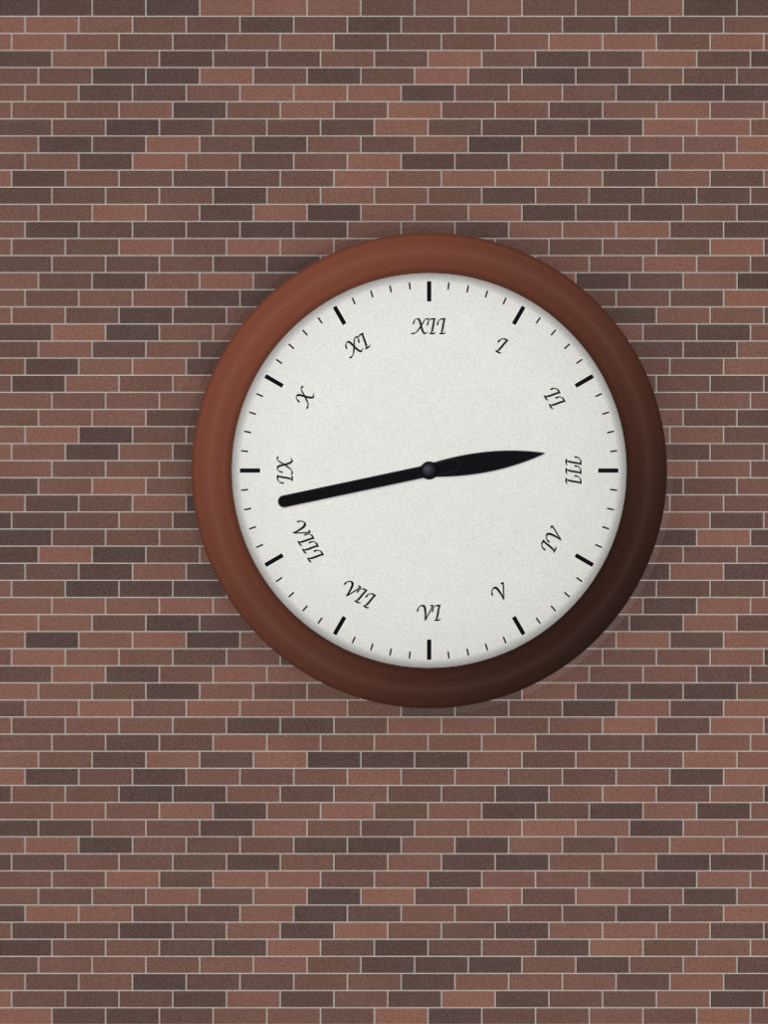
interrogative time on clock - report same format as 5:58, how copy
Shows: 2:43
